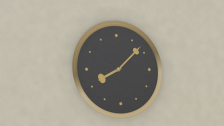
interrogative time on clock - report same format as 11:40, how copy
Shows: 8:08
